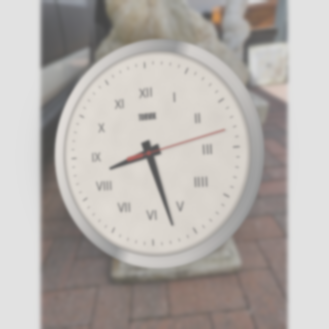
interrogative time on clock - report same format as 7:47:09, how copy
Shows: 8:27:13
